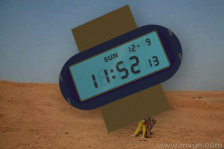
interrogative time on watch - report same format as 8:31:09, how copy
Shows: 11:52:13
